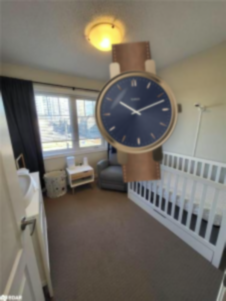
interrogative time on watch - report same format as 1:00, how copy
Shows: 10:12
